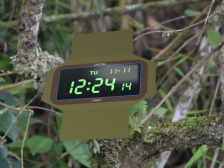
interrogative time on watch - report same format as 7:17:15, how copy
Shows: 12:24:14
